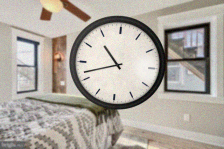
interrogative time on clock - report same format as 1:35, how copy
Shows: 10:42
